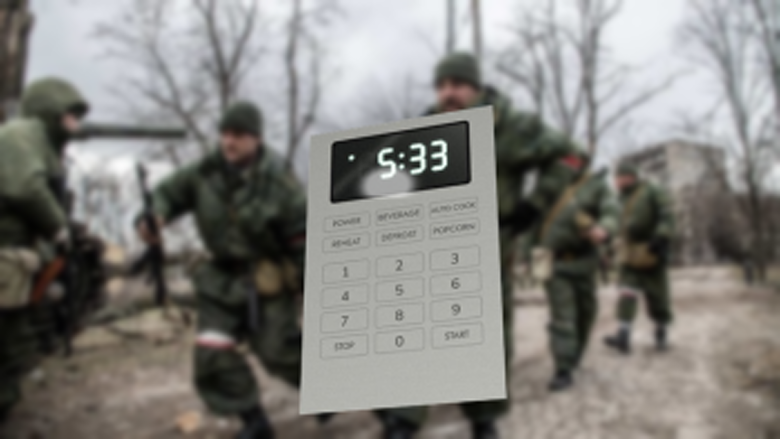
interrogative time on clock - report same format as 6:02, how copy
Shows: 5:33
